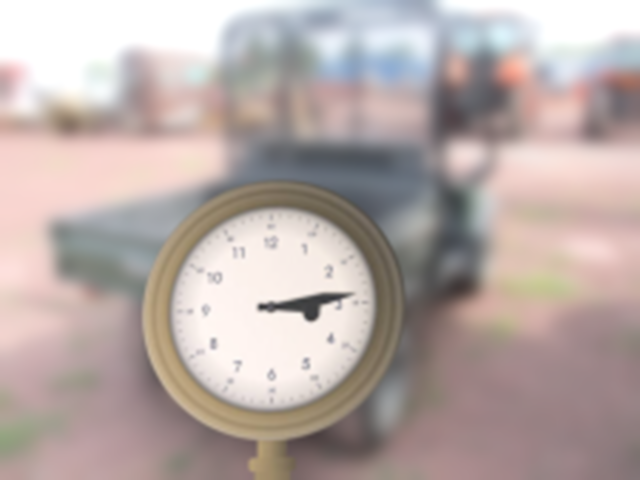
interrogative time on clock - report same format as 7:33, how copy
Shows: 3:14
